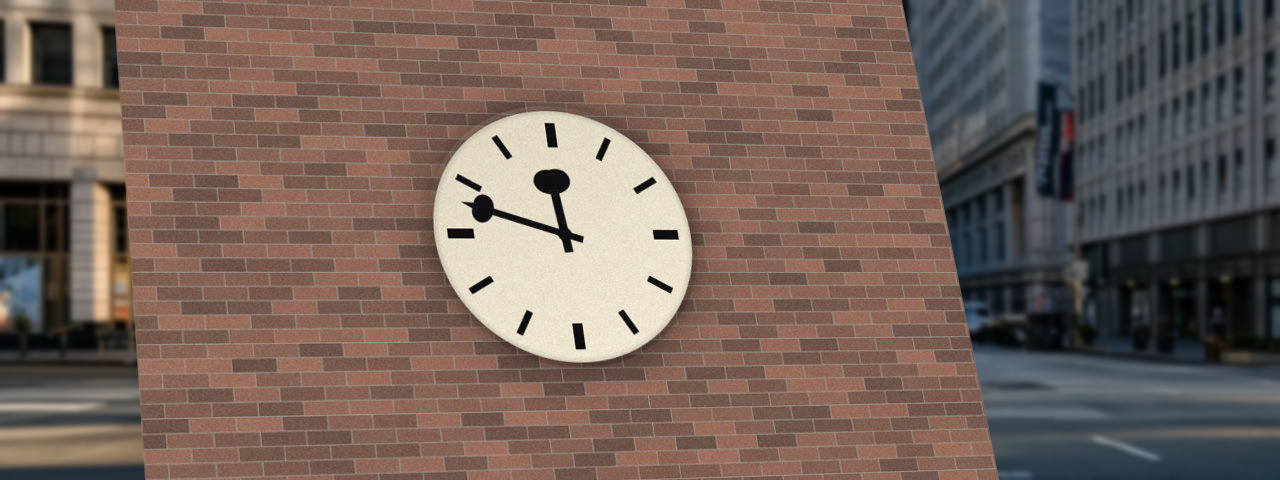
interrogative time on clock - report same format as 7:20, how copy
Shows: 11:48
